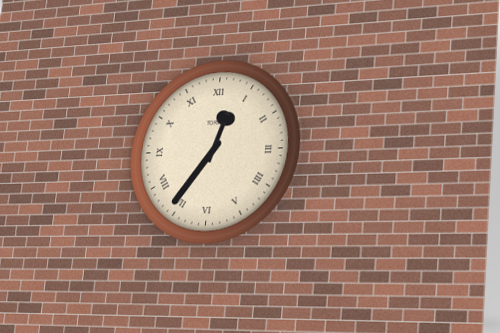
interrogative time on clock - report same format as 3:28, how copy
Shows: 12:36
